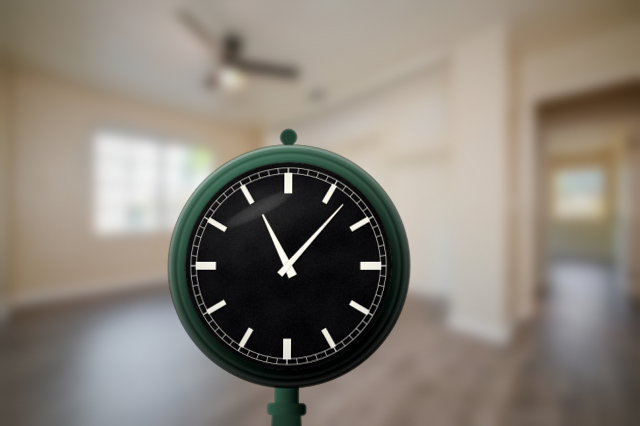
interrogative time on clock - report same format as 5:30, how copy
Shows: 11:07
